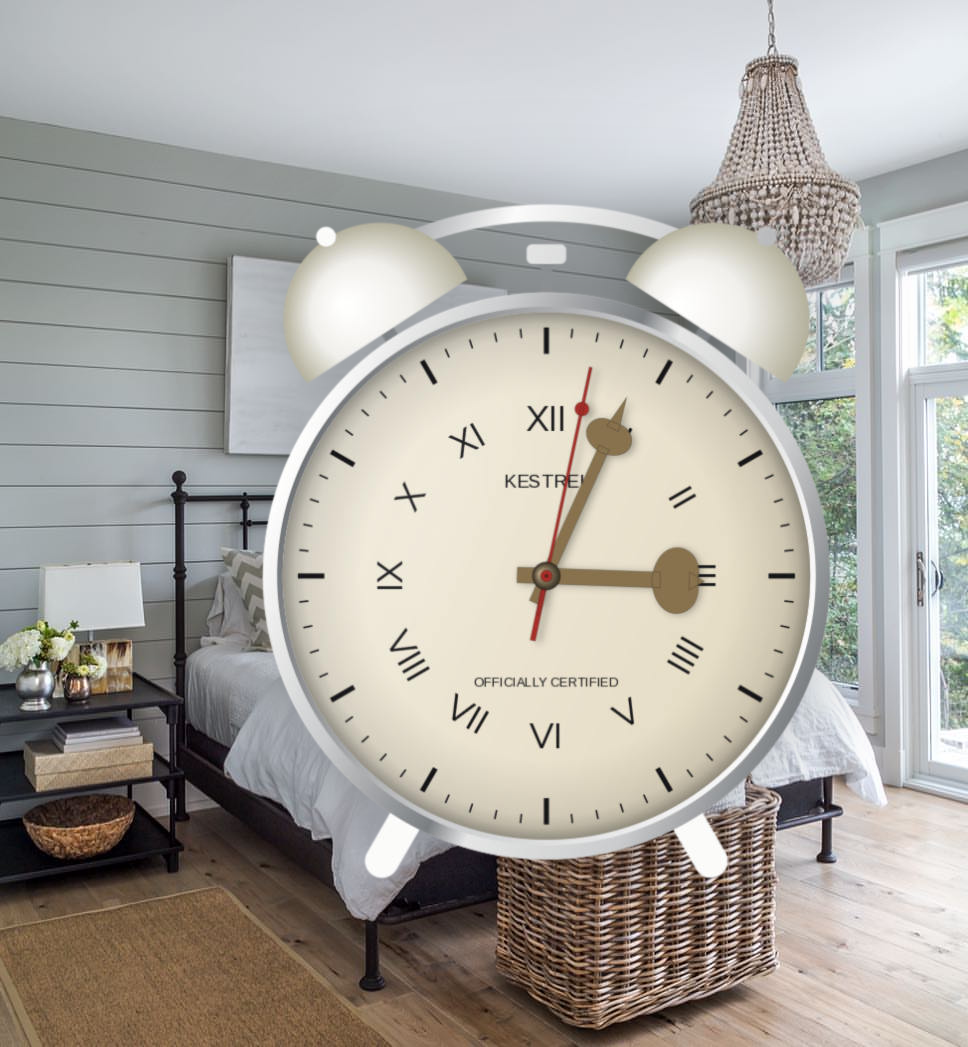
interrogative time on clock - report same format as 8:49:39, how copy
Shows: 3:04:02
